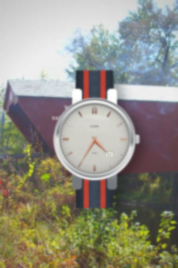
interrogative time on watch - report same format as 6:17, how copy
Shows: 4:35
